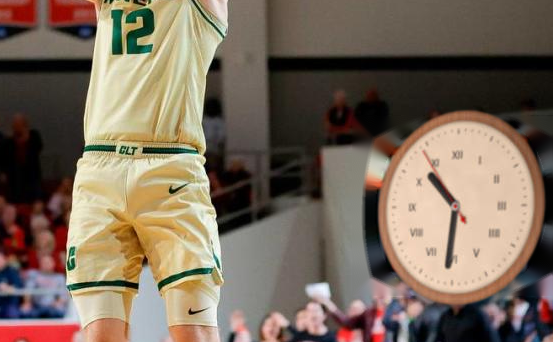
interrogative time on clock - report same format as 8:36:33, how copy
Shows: 10:30:54
